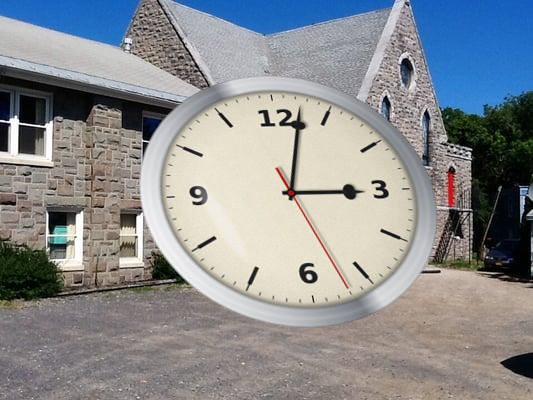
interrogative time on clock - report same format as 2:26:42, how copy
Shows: 3:02:27
